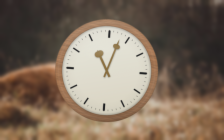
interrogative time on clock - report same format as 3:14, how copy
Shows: 11:03
